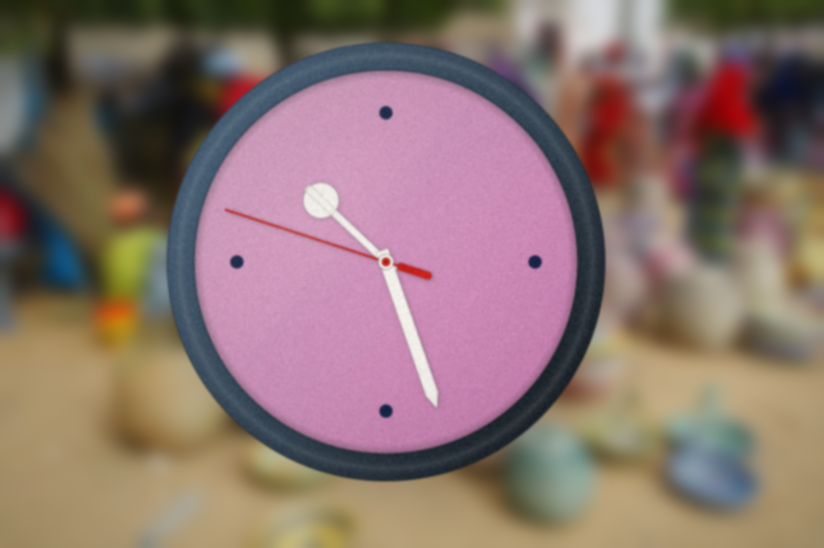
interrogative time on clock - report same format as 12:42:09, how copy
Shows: 10:26:48
